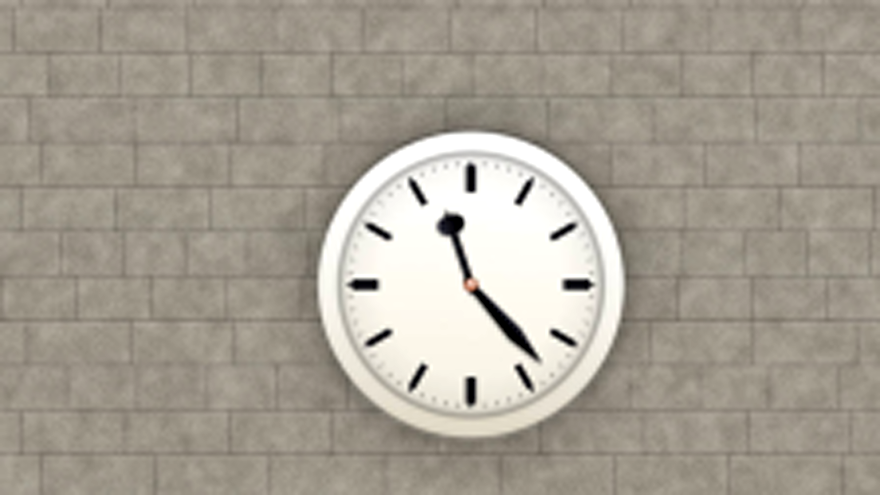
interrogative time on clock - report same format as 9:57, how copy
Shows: 11:23
